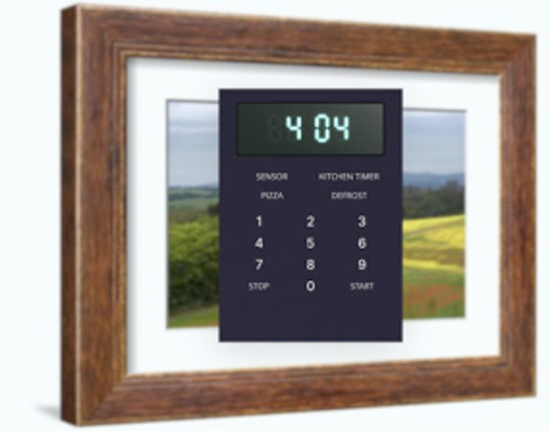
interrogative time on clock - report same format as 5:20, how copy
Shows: 4:04
